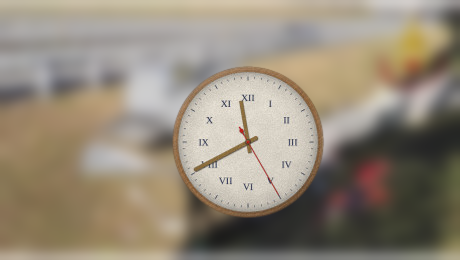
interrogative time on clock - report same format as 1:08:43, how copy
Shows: 11:40:25
